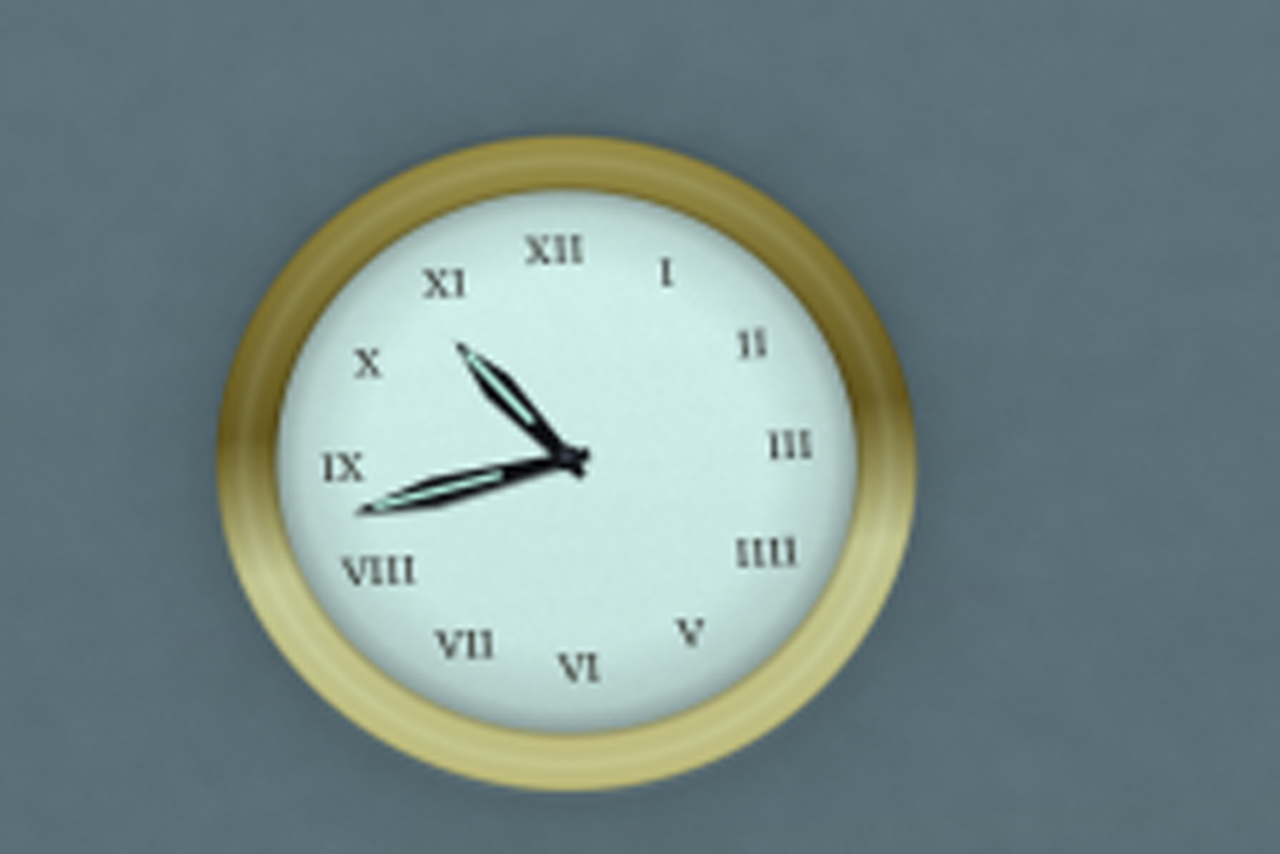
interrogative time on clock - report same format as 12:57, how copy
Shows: 10:43
